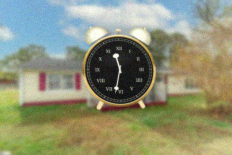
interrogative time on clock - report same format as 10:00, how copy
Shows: 11:32
